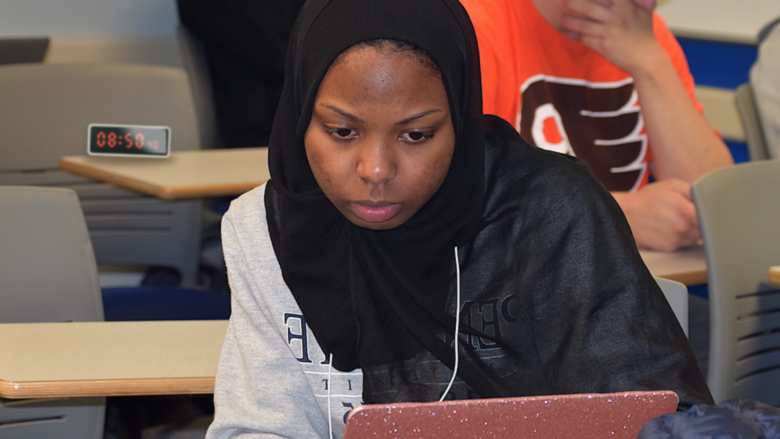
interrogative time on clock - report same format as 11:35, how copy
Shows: 8:50
